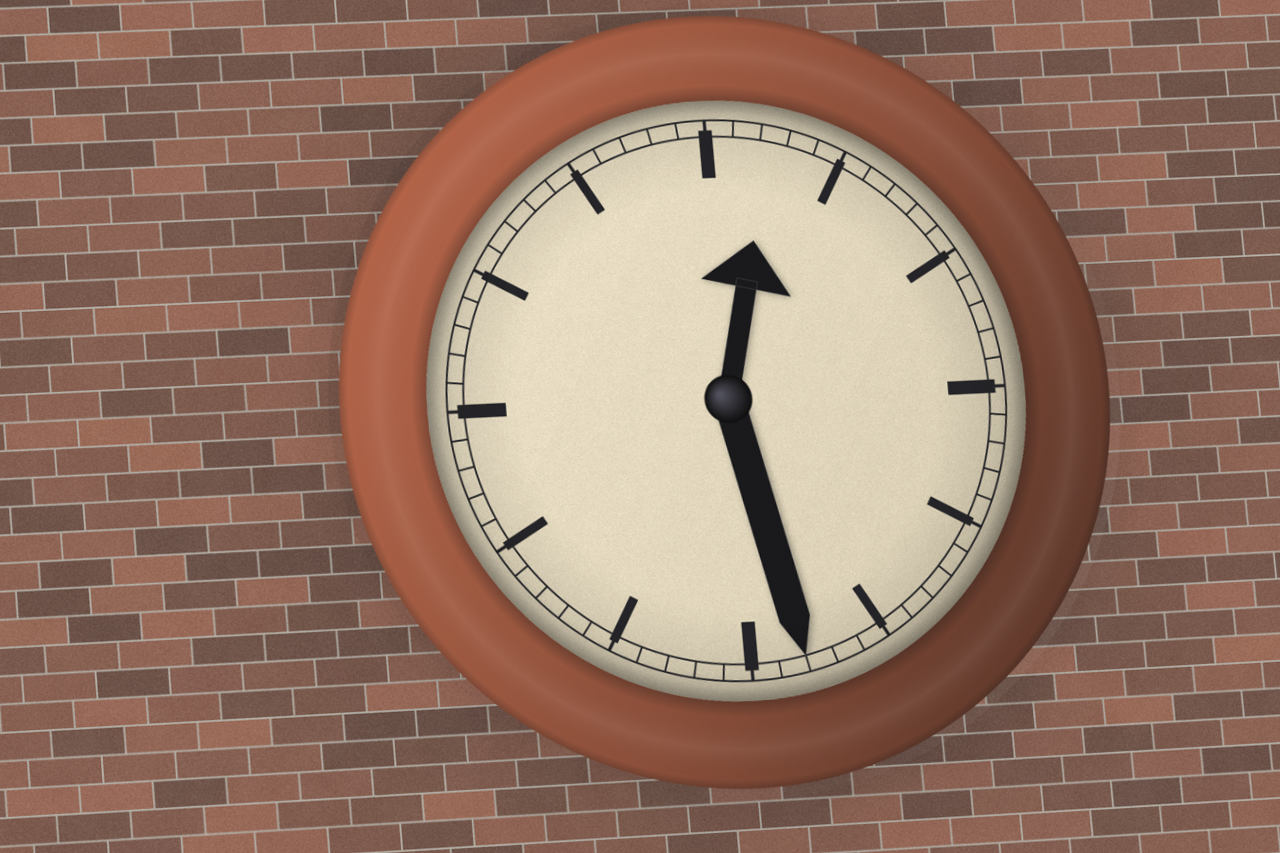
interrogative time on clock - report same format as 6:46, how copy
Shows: 12:28
